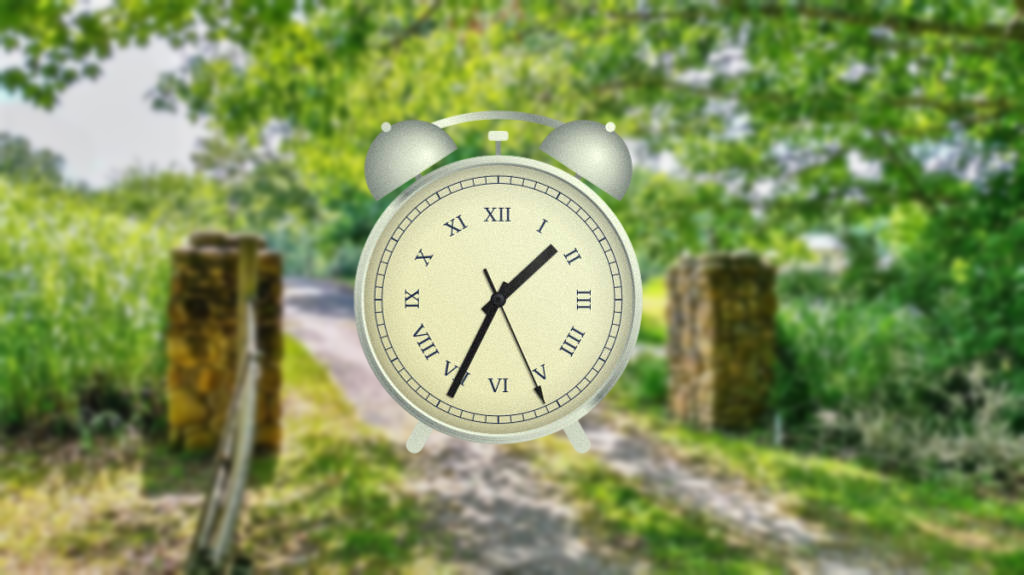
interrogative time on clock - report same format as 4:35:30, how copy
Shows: 1:34:26
